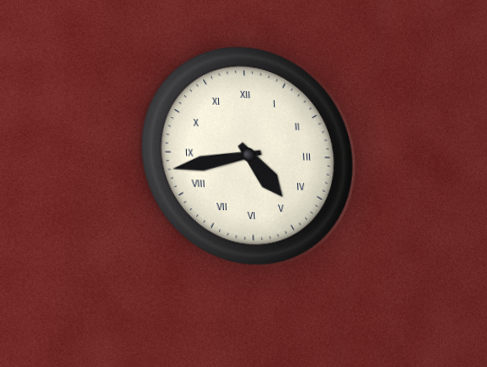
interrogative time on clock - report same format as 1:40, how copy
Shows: 4:43
